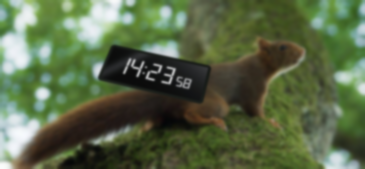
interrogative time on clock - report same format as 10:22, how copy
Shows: 14:23
